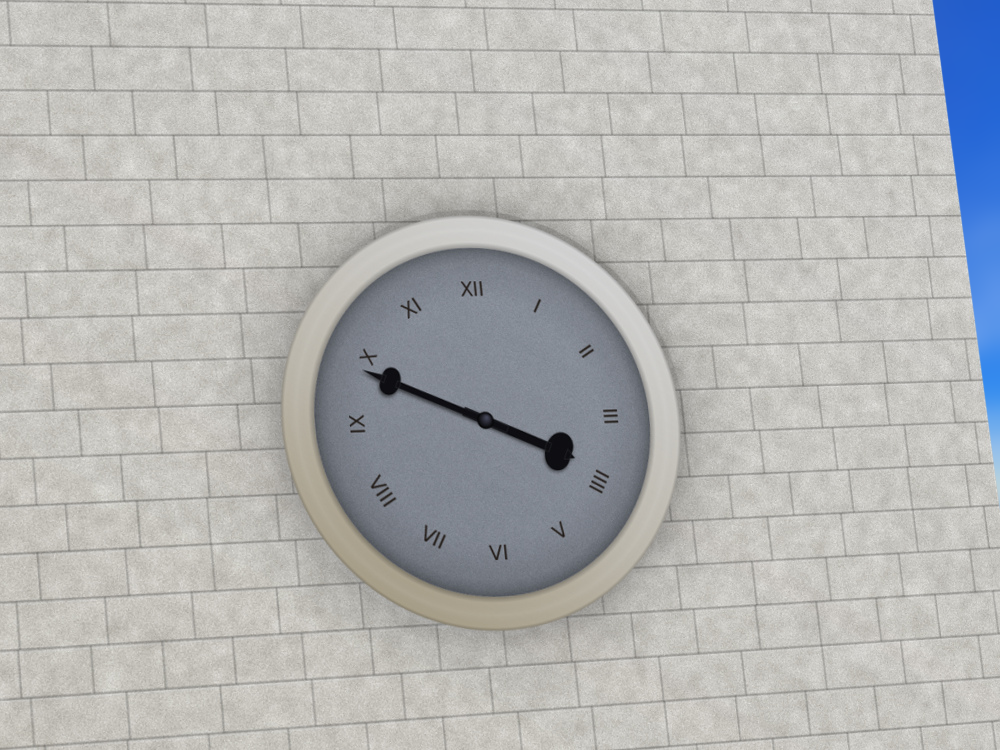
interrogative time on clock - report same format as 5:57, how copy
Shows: 3:49
